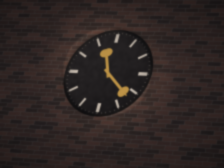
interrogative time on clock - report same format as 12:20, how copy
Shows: 11:22
